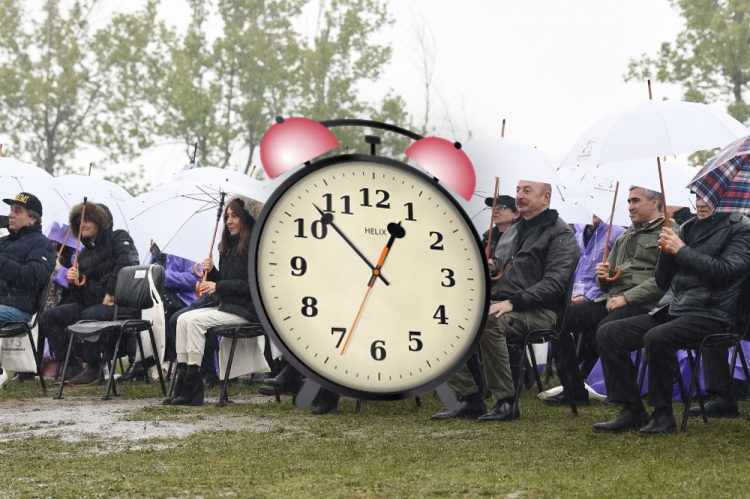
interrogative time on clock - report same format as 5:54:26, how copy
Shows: 12:52:34
